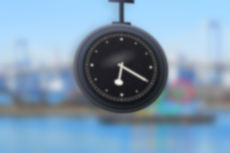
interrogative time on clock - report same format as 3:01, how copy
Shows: 6:20
